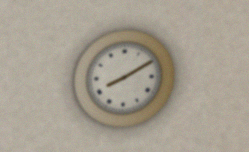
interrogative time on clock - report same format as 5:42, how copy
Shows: 8:10
